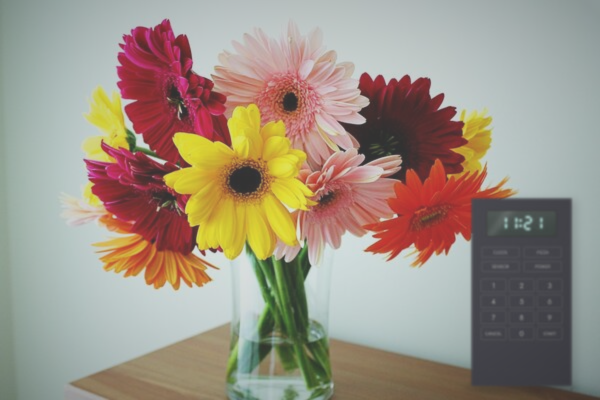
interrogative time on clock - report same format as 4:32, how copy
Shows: 11:21
